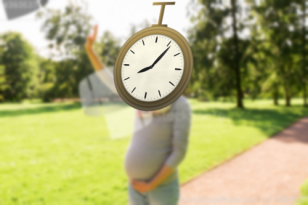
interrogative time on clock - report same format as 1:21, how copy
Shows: 8:06
